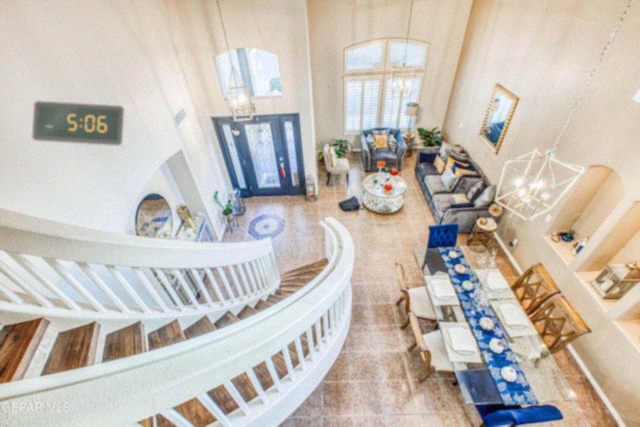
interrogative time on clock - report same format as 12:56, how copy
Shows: 5:06
